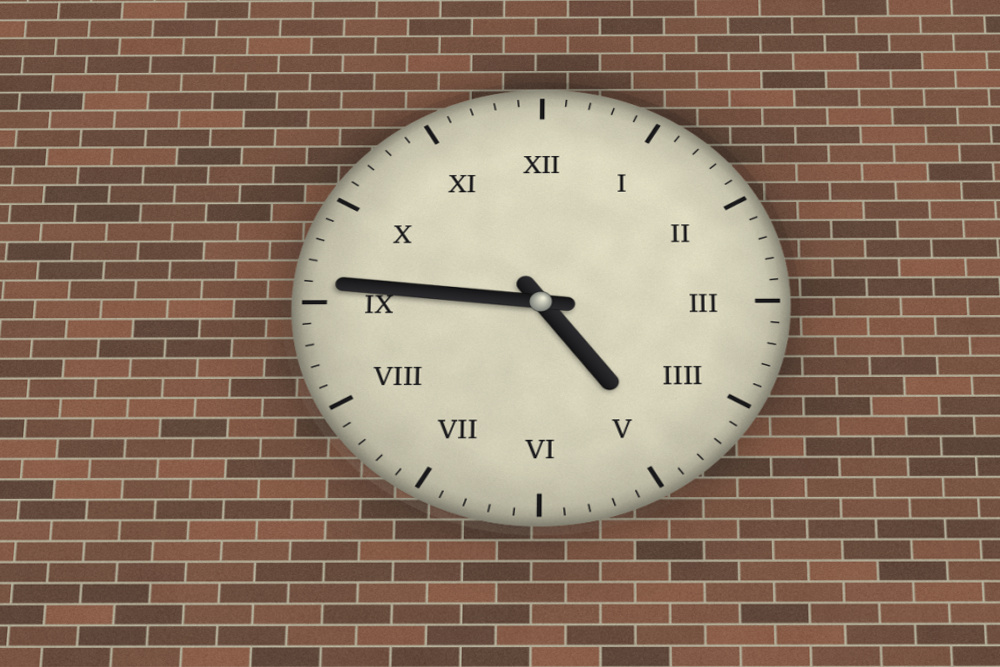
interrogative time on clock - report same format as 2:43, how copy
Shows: 4:46
